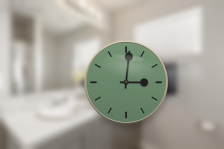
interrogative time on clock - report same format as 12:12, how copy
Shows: 3:01
